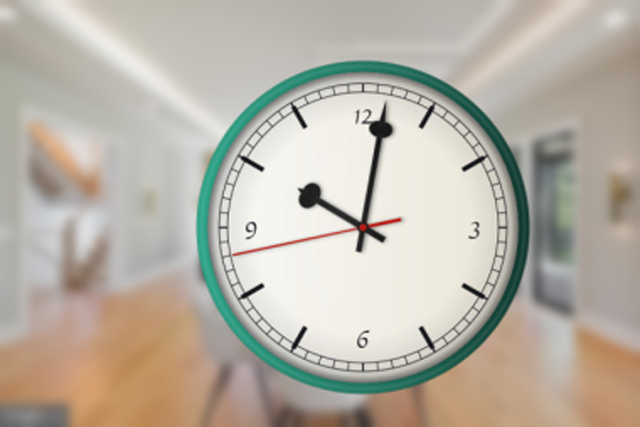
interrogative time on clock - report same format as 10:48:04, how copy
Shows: 10:01:43
